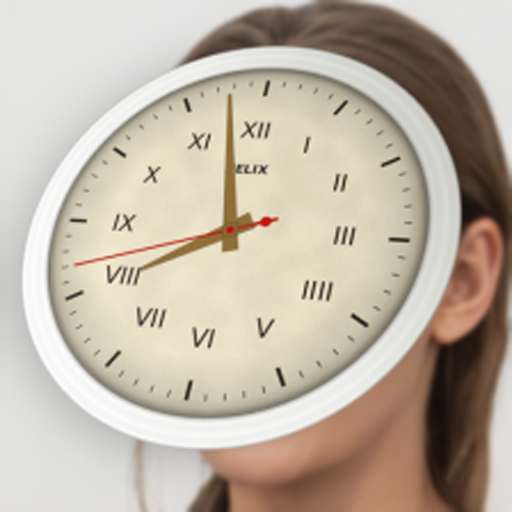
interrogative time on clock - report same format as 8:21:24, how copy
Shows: 7:57:42
